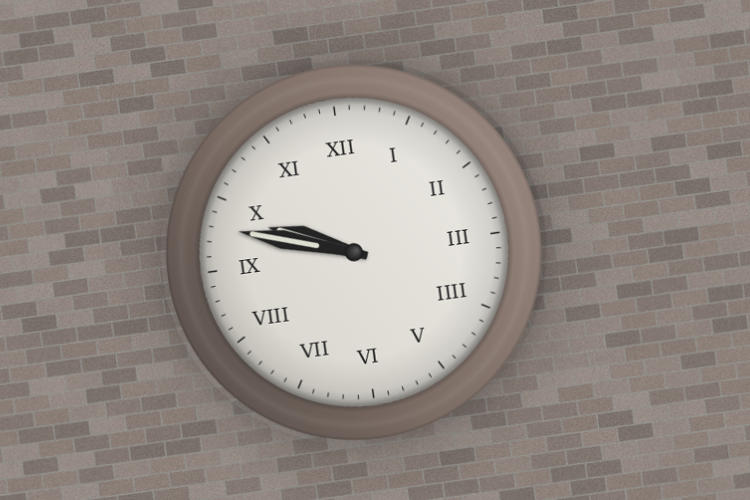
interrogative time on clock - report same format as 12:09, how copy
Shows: 9:48
